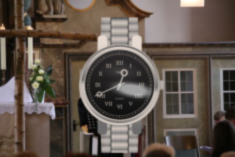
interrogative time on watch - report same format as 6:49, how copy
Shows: 12:41
